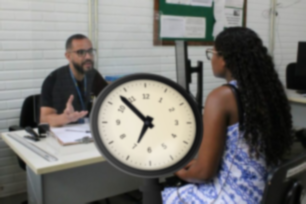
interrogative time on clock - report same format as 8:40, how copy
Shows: 6:53
